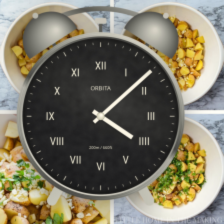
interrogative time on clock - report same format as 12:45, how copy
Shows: 4:08
